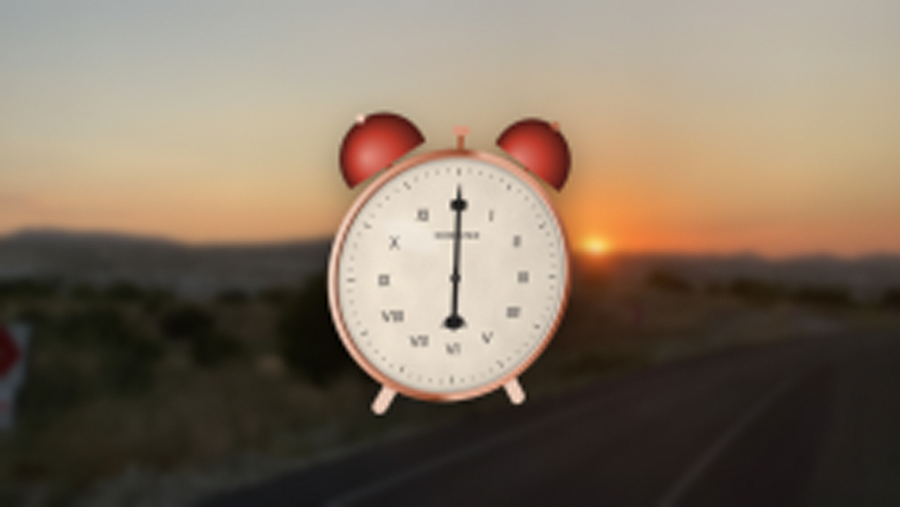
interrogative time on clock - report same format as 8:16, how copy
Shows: 6:00
